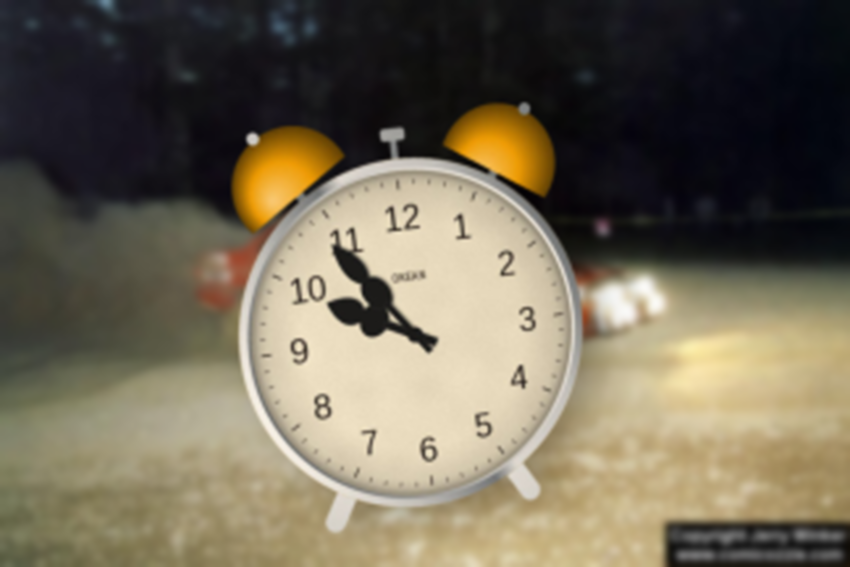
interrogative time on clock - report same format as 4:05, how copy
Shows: 9:54
